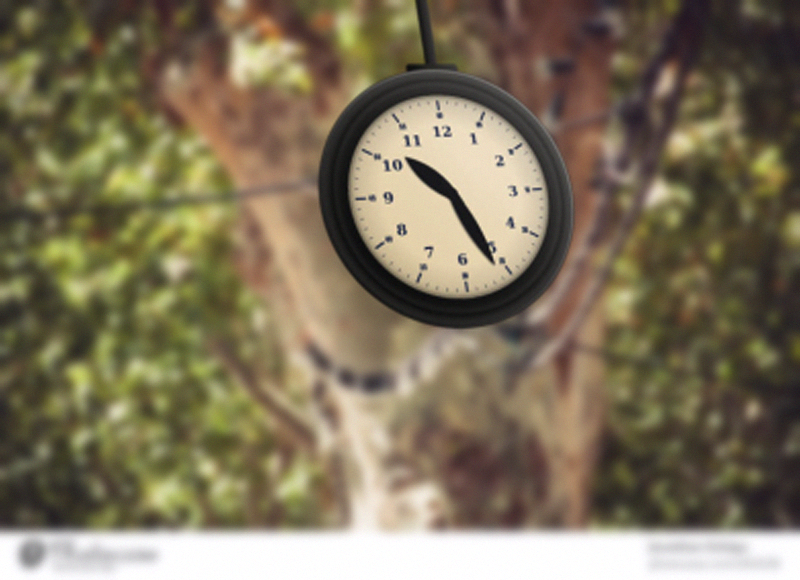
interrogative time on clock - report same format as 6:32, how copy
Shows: 10:26
